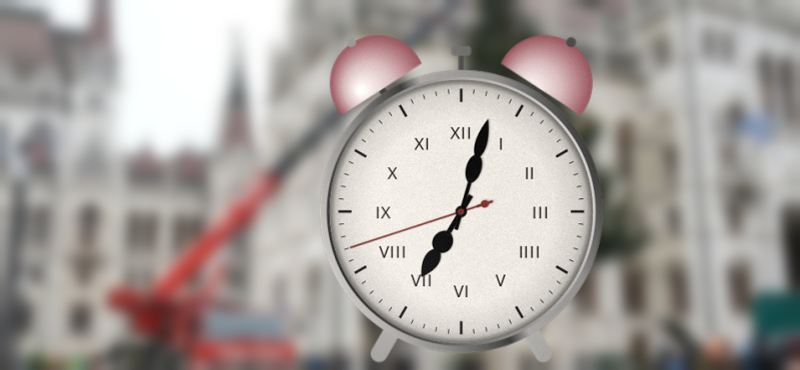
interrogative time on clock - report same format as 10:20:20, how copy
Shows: 7:02:42
